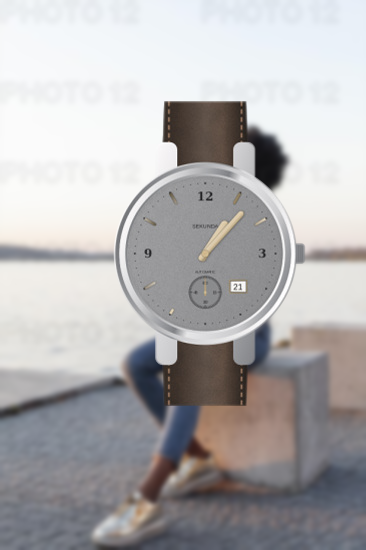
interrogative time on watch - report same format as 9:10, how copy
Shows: 1:07
